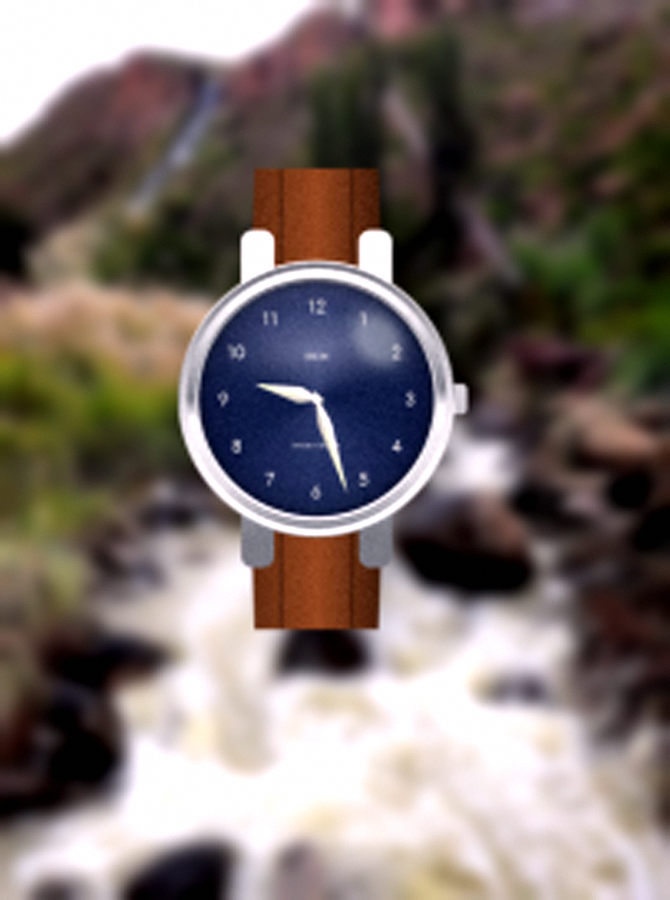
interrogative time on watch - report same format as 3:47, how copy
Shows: 9:27
